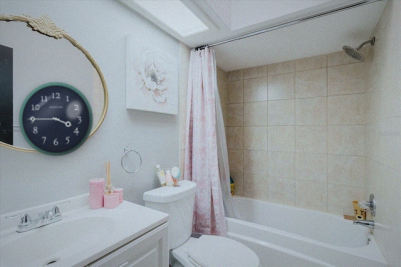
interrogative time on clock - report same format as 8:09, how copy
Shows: 3:45
